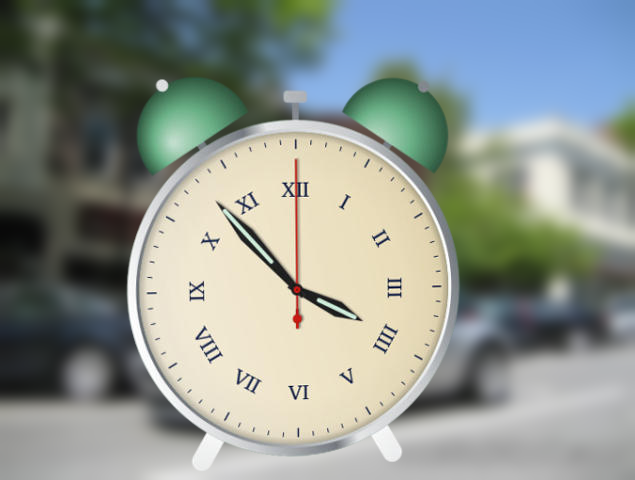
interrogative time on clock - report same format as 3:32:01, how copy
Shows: 3:53:00
